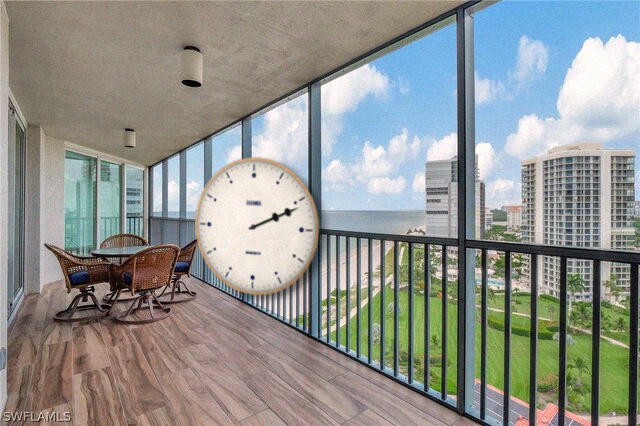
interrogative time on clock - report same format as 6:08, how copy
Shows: 2:11
